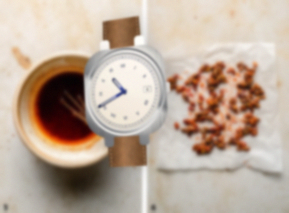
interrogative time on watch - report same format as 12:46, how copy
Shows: 10:41
